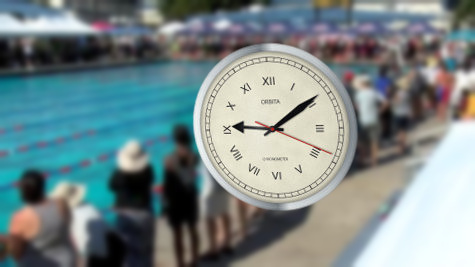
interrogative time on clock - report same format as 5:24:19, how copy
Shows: 9:09:19
